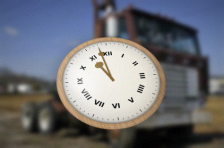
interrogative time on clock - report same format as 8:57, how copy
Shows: 10:58
